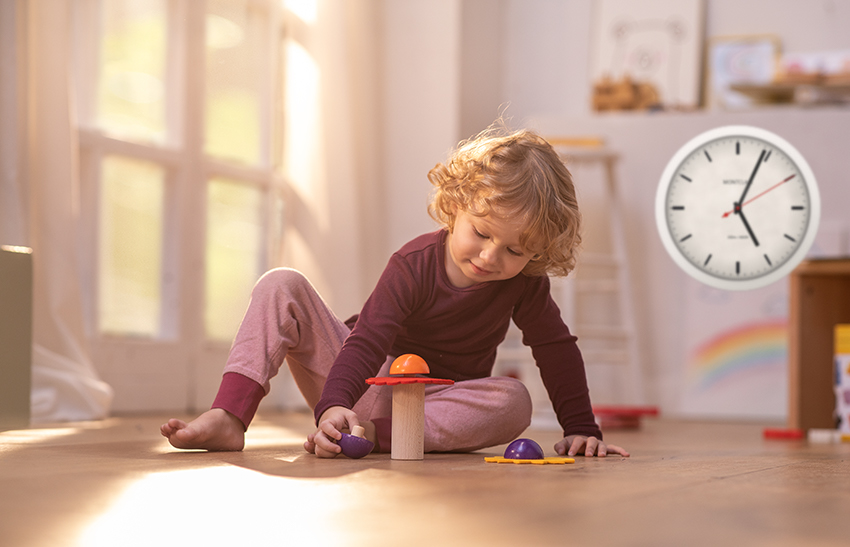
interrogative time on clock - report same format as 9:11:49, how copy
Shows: 5:04:10
